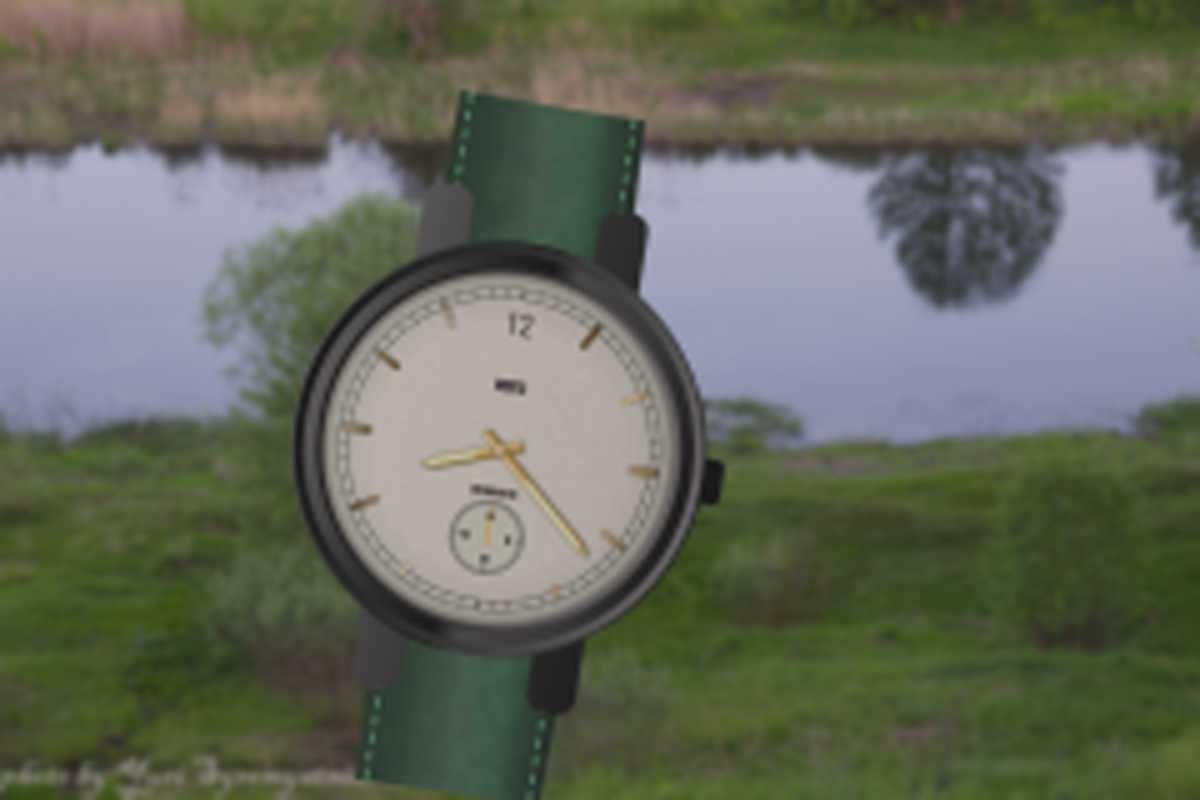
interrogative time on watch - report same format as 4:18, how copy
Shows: 8:22
